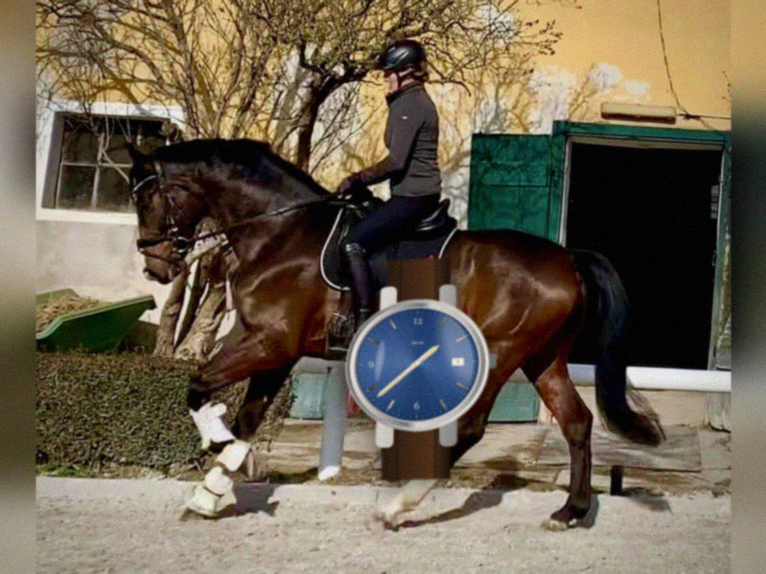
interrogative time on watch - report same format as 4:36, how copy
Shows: 1:38
